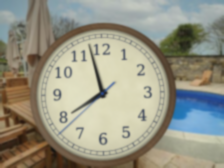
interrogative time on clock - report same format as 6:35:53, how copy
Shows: 7:57:38
